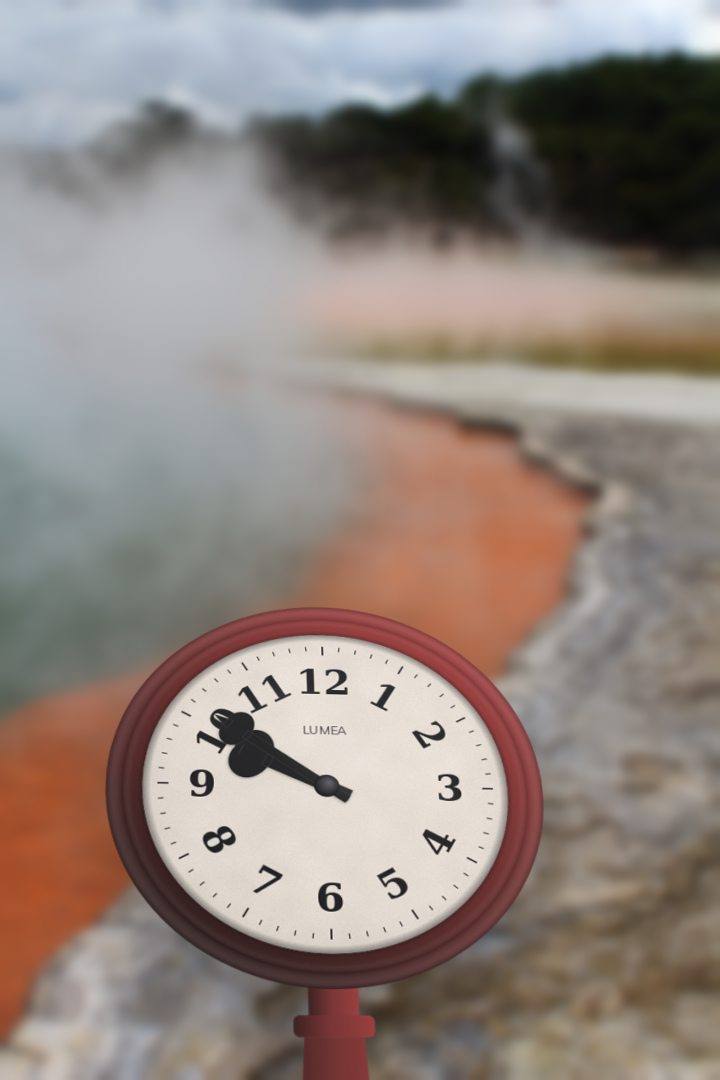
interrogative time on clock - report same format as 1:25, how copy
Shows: 9:51
